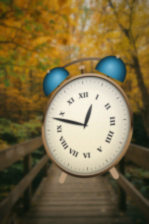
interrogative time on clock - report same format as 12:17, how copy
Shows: 12:48
